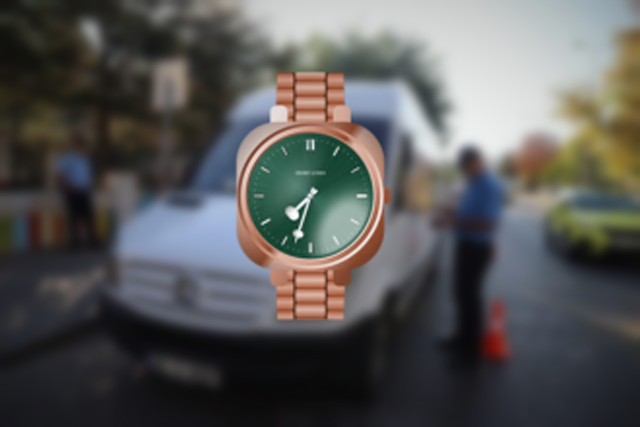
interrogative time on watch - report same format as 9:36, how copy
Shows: 7:33
